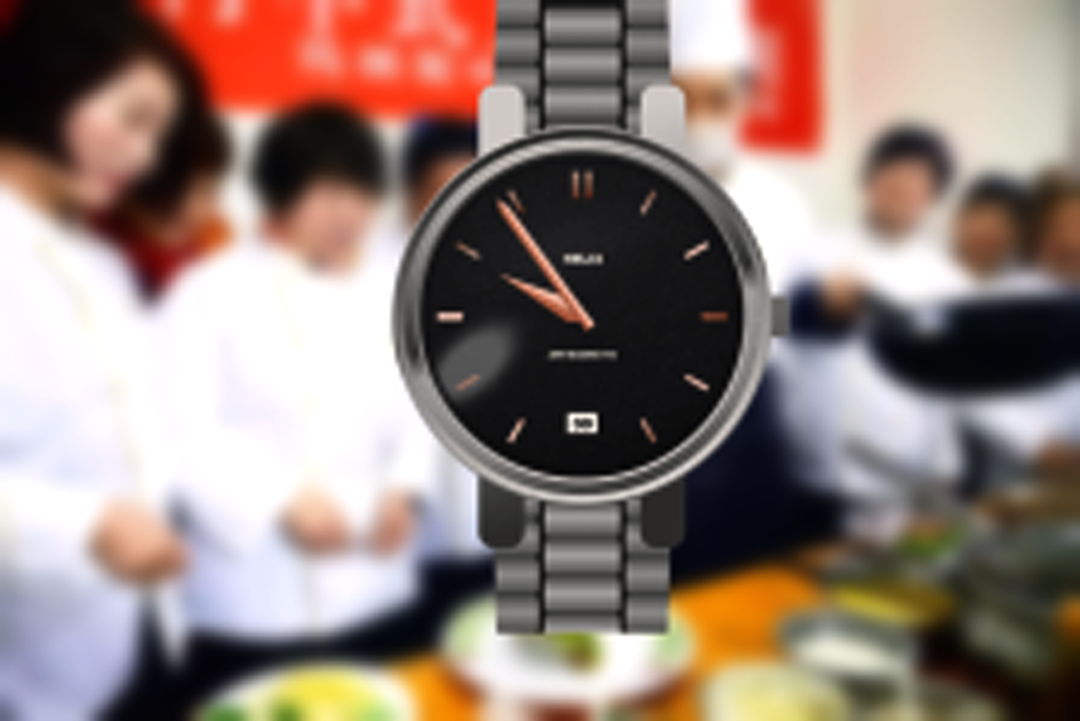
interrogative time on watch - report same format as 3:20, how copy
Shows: 9:54
